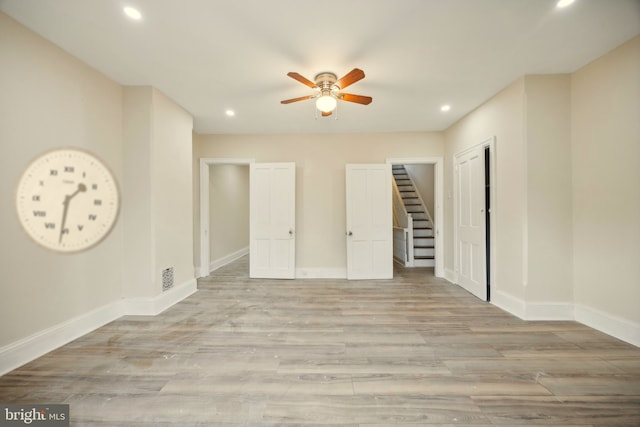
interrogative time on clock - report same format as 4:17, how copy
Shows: 1:31
